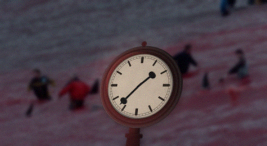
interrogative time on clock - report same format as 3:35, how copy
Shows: 1:37
